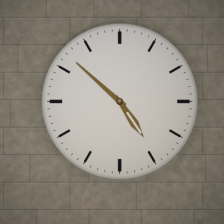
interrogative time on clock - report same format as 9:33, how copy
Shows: 4:52
